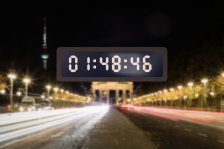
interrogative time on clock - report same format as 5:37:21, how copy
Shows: 1:48:46
